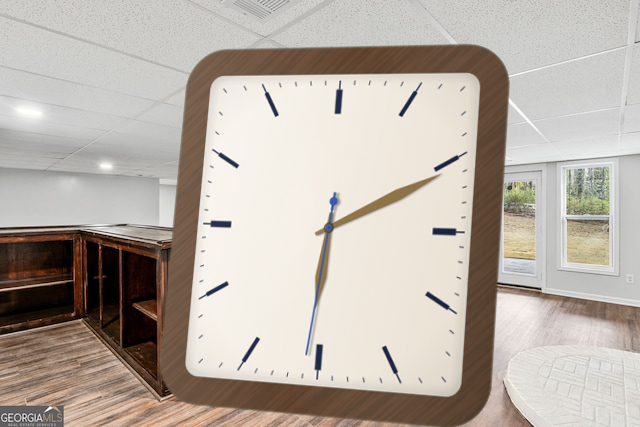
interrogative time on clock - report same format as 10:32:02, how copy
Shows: 6:10:31
